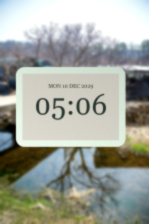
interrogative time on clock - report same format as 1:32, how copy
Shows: 5:06
